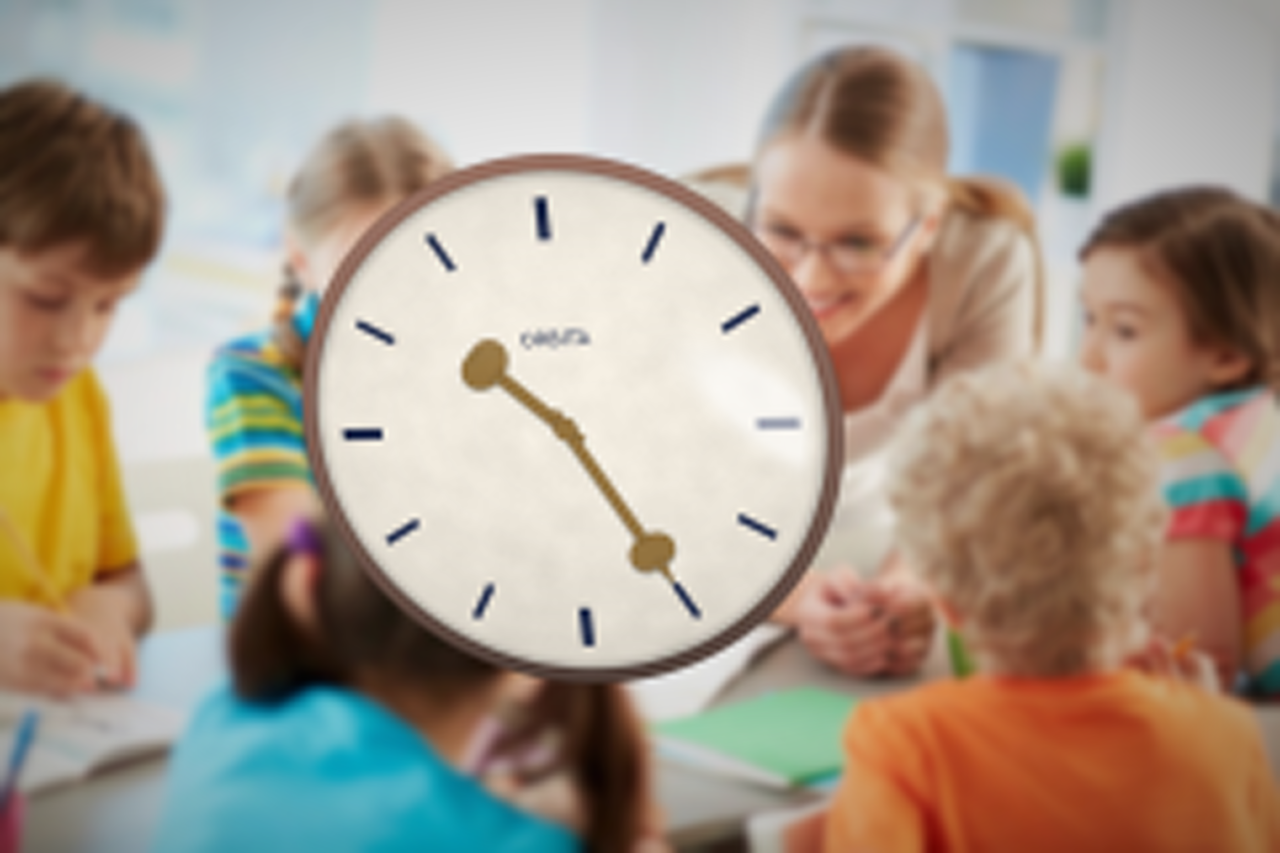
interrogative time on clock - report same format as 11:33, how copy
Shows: 10:25
